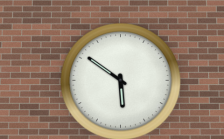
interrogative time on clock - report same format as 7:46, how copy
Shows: 5:51
